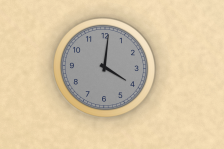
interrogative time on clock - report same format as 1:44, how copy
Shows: 4:01
